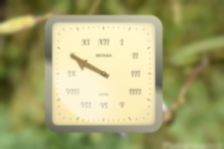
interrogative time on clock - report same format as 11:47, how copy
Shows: 9:50
